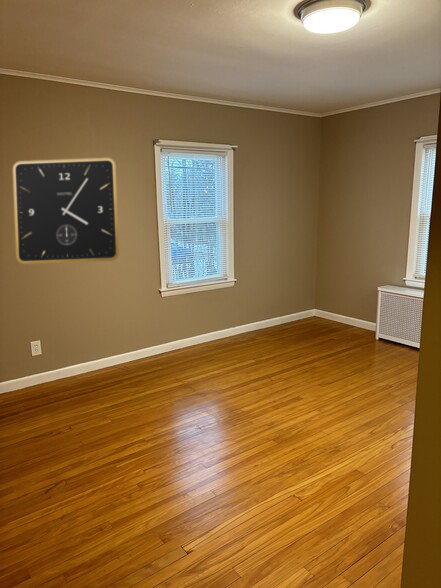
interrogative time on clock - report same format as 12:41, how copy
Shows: 4:06
